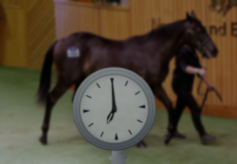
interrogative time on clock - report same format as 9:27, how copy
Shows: 7:00
